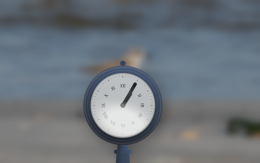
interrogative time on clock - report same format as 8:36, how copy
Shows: 1:05
